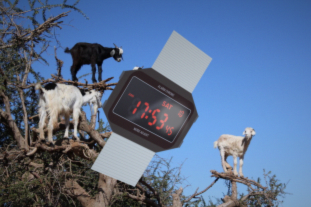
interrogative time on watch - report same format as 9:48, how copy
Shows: 17:53
